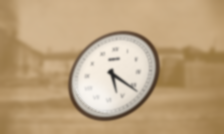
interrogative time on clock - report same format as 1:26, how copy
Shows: 5:21
